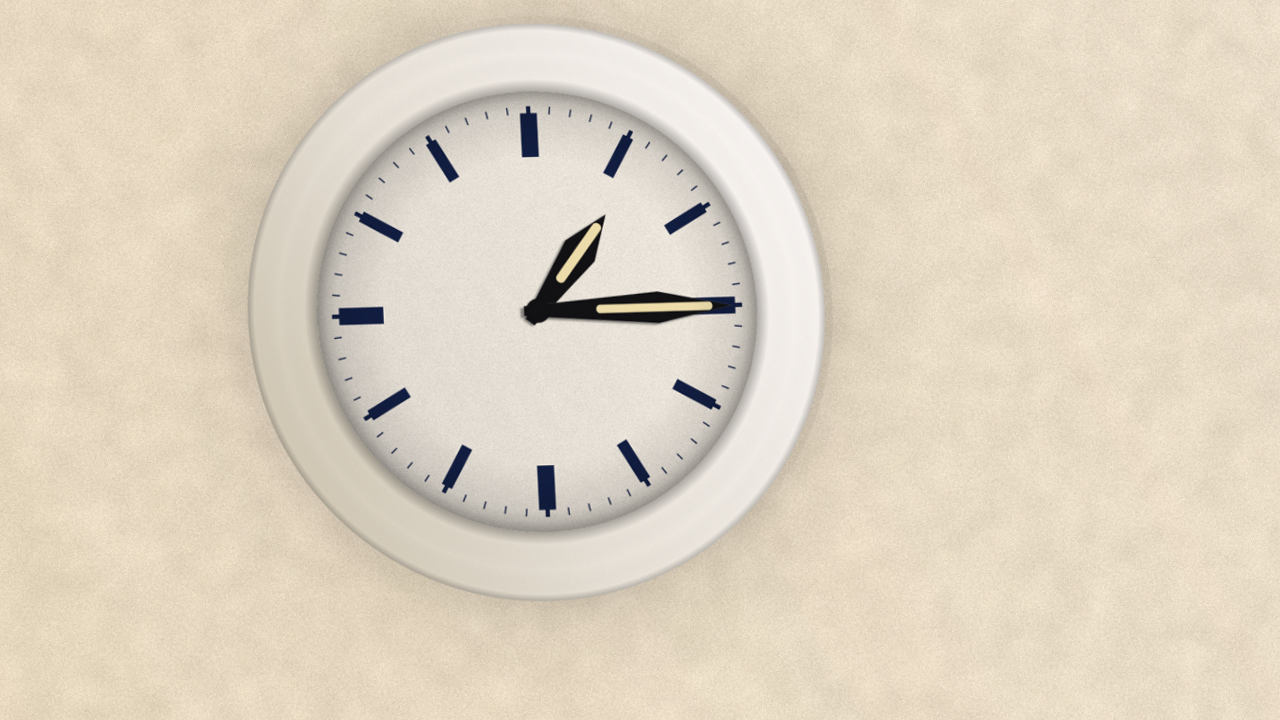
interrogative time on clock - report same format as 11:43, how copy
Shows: 1:15
